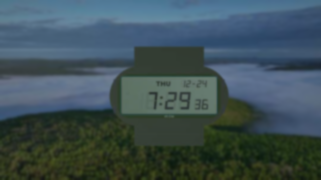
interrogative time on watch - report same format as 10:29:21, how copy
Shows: 7:29:36
